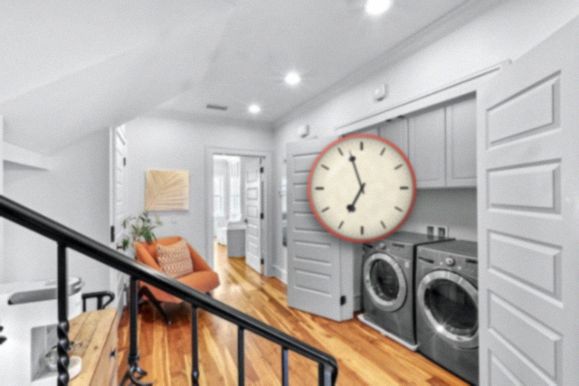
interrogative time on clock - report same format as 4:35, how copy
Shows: 6:57
